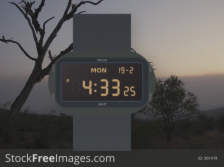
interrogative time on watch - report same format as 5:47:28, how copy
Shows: 4:33:25
